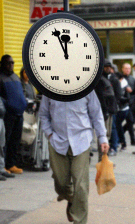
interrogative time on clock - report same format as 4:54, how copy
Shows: 11:56
